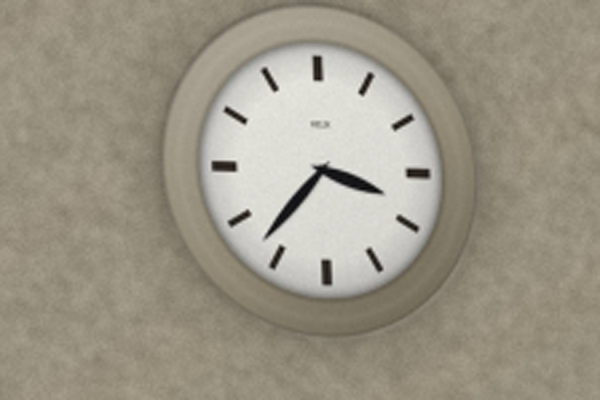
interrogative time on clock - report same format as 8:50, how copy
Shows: 3:37
